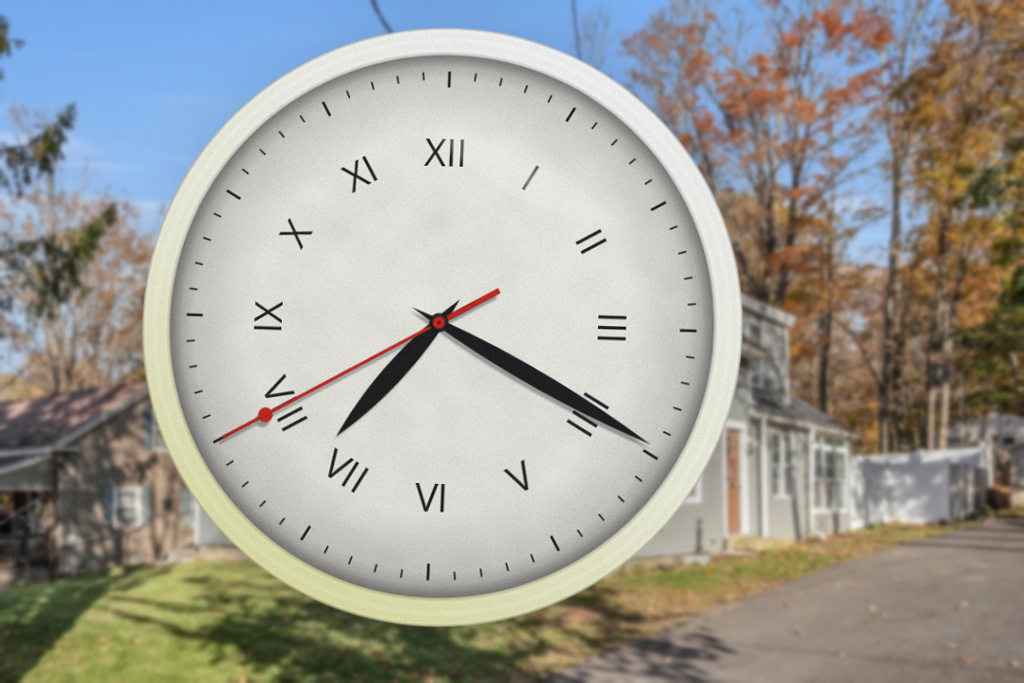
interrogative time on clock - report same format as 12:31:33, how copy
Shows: 7:19:40
